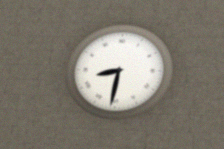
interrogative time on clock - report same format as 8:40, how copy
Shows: 8:31
